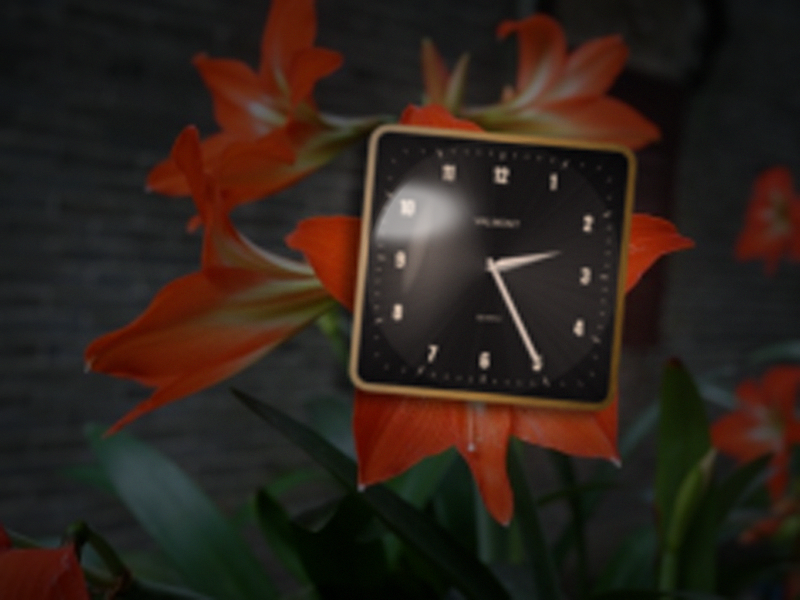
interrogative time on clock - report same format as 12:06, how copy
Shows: 2:25
